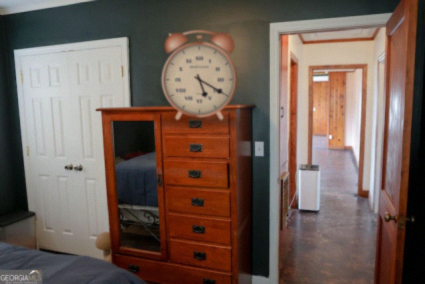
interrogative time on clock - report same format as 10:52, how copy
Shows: 5:20
